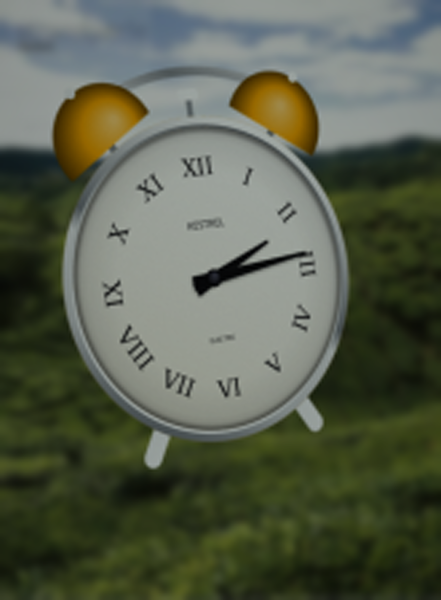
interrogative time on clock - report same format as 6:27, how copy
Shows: 2:14
